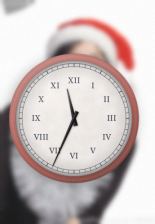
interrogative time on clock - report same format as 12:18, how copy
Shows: 11:34
